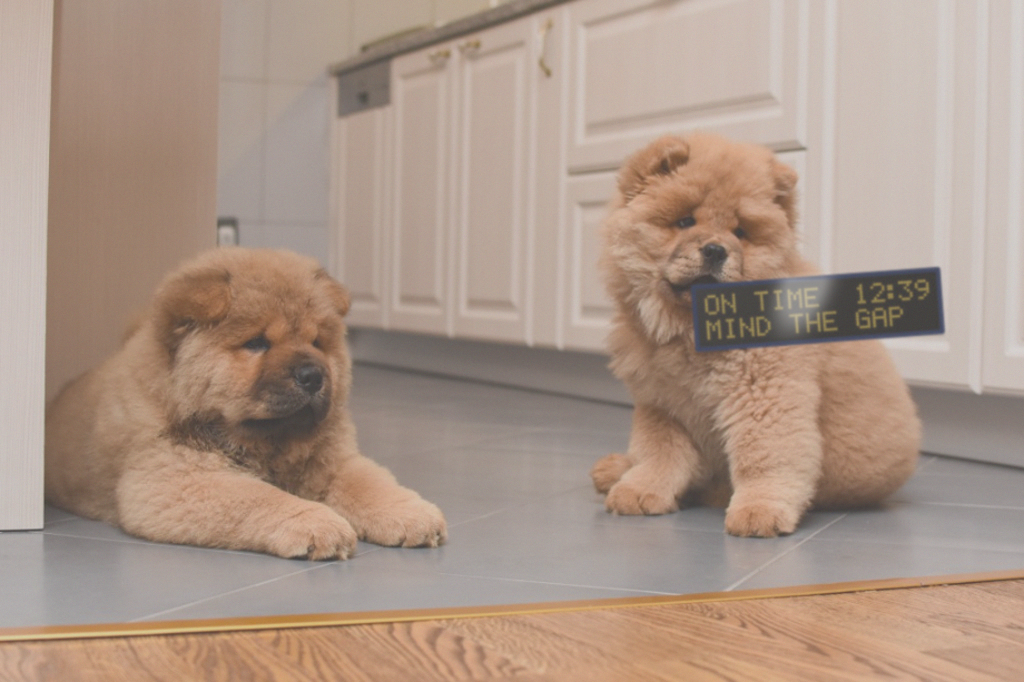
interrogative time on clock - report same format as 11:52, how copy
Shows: 12:39
